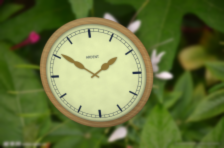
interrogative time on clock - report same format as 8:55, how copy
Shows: 1:51
